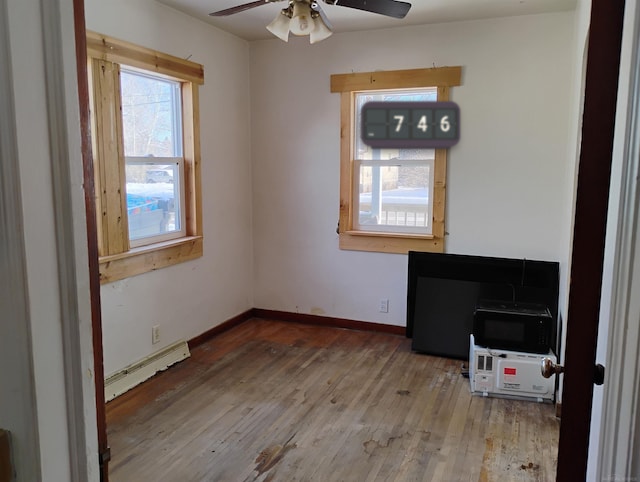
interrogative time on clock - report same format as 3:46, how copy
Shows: 7:46
